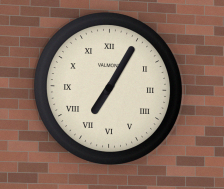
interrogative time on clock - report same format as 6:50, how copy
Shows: 7:05
